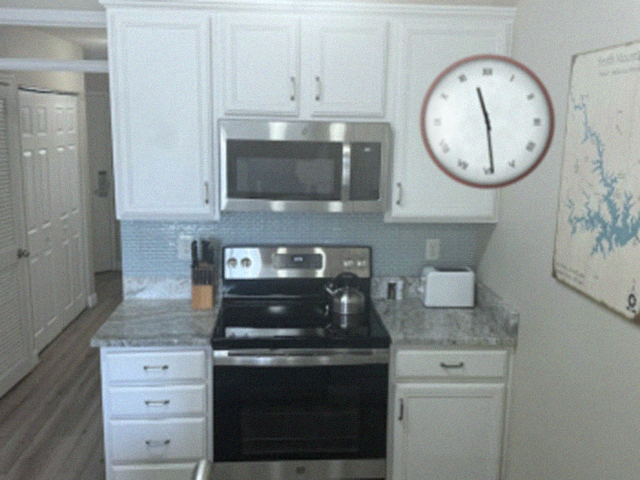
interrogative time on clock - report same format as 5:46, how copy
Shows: 11:29
